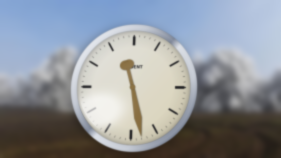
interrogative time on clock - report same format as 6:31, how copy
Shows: 11:28
